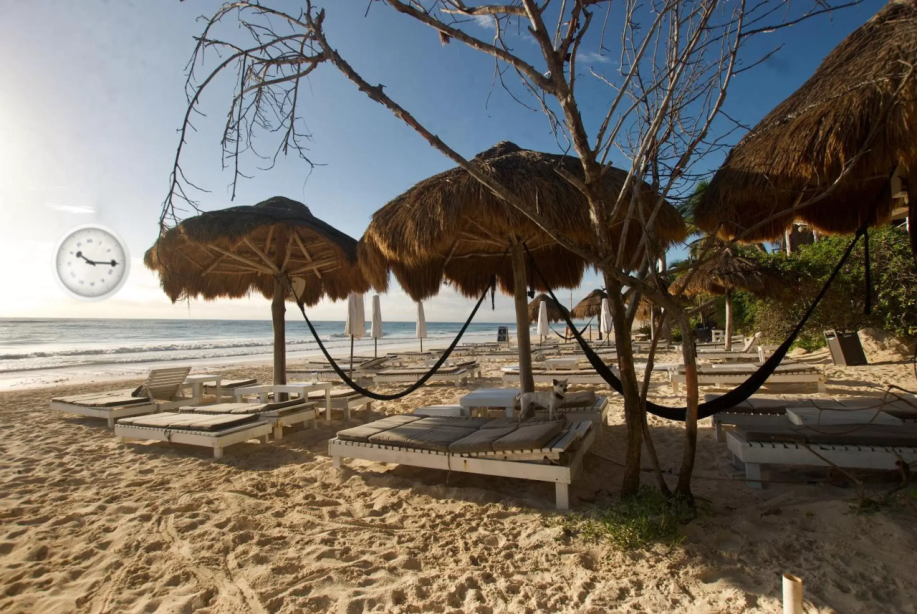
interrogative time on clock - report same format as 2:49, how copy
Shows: 10:16
